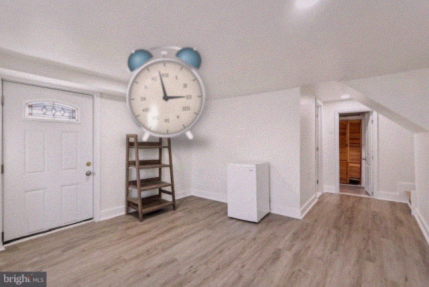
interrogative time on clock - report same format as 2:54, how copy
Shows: 2:58
